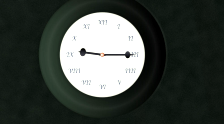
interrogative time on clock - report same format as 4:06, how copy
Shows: 9:15
